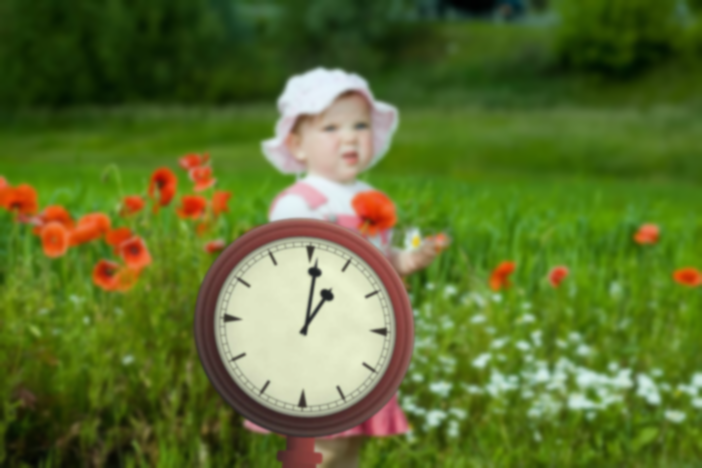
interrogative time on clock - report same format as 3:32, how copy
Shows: 1:01
